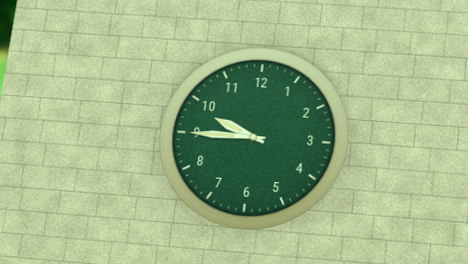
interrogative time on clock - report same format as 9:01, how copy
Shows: 9:45
